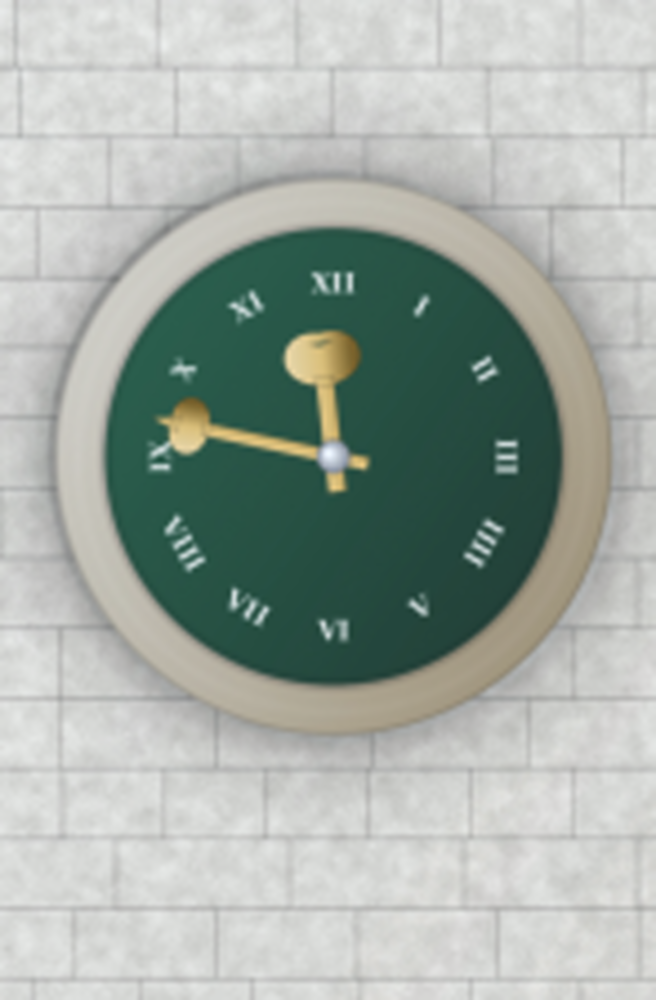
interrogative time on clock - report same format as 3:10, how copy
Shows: 11:47
